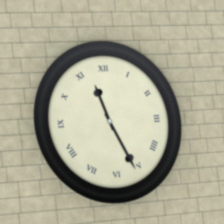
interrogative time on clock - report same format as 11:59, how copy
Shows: 11:26
